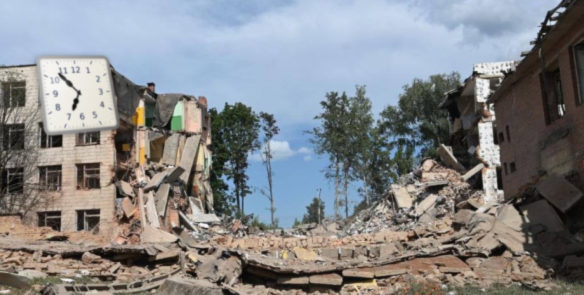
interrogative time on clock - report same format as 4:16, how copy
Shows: 6:53
